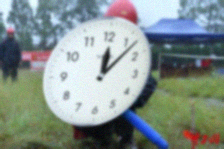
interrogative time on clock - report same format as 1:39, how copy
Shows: 12:07
